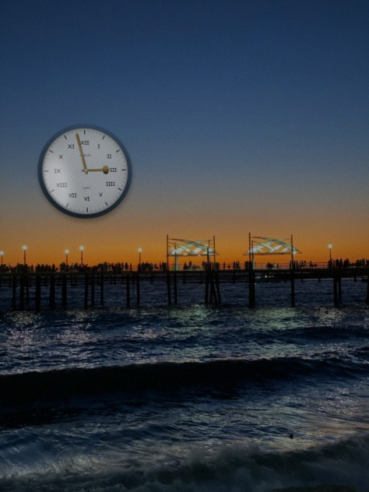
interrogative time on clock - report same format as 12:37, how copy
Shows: 2:58
